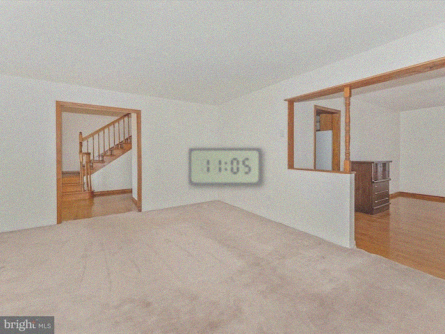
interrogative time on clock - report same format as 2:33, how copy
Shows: 11:05
